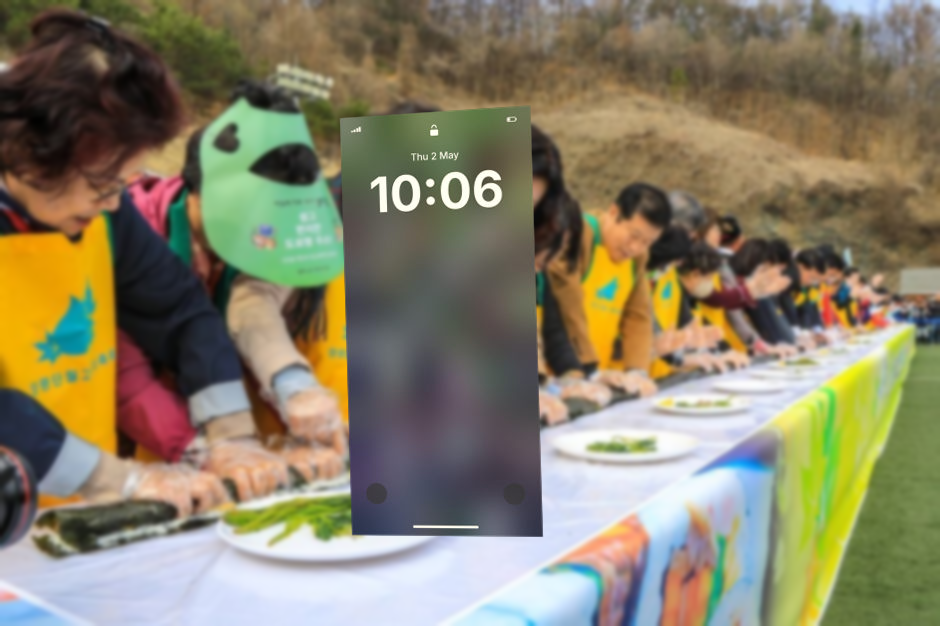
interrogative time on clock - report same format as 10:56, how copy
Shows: 10:06
